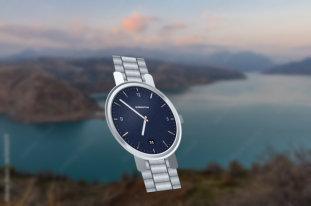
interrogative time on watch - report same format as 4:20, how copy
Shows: 6:52
